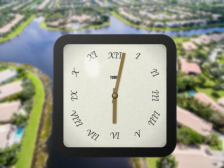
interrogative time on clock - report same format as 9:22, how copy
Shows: 6:02
